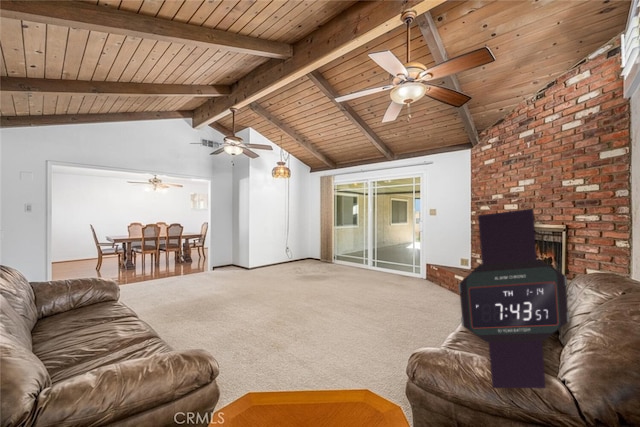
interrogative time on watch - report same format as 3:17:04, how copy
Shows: 7:43:57
